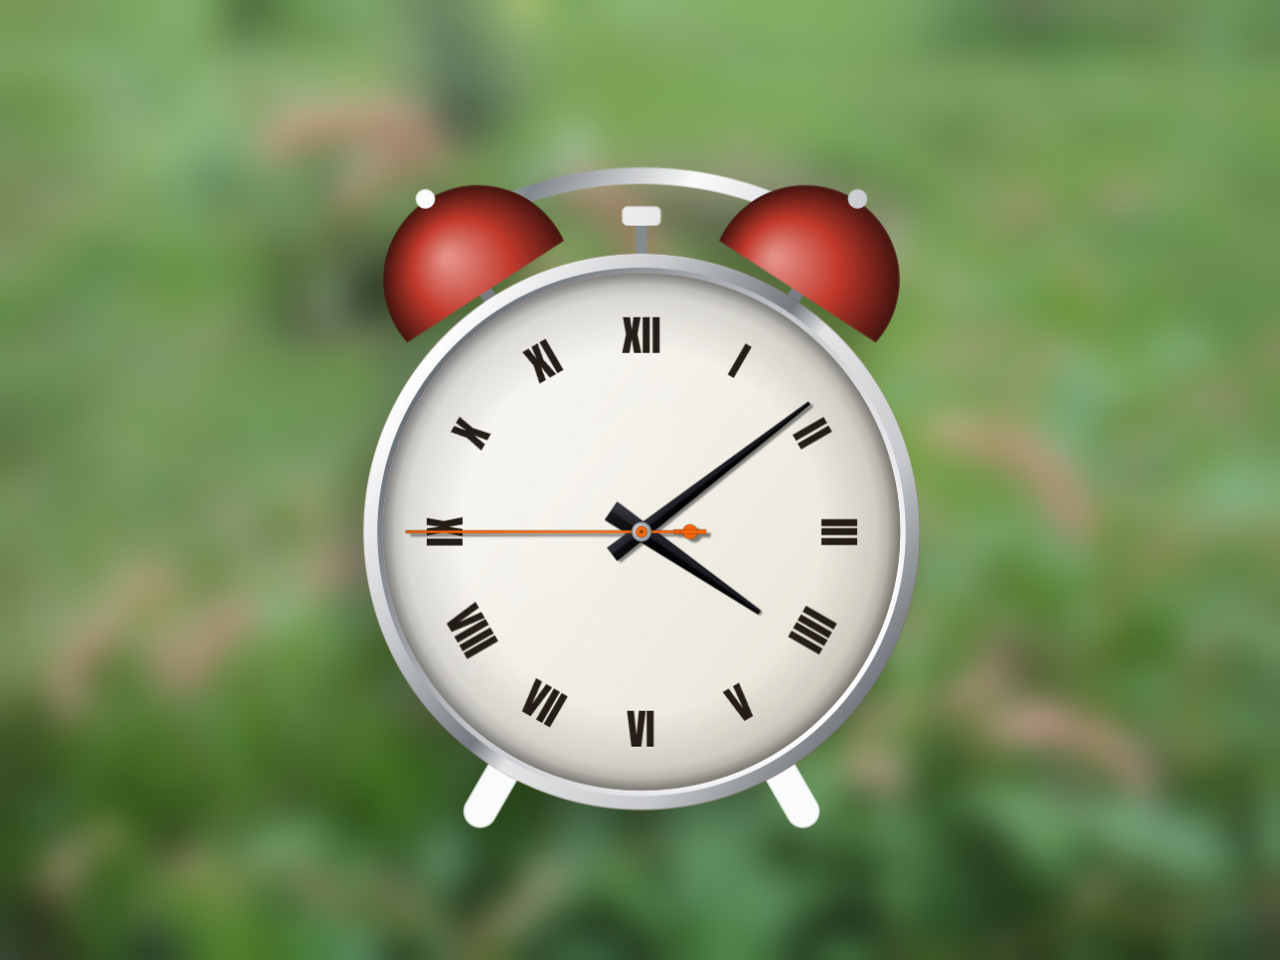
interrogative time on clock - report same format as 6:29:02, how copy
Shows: 4:08:45
